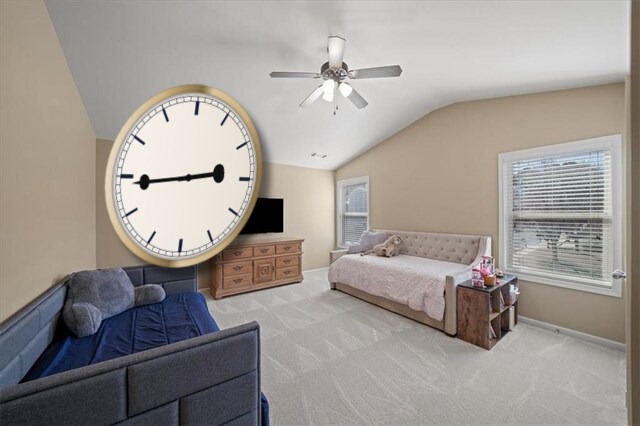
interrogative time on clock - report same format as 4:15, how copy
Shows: 2:44
